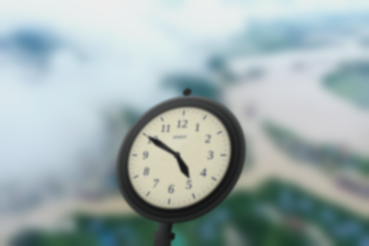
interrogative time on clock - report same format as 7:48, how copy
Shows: 4:50
